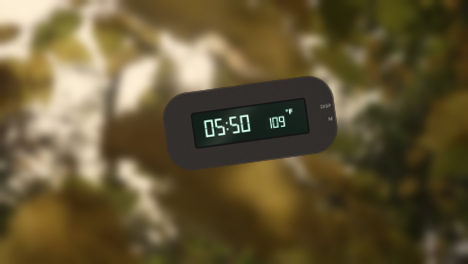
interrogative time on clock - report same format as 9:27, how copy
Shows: 5:50
